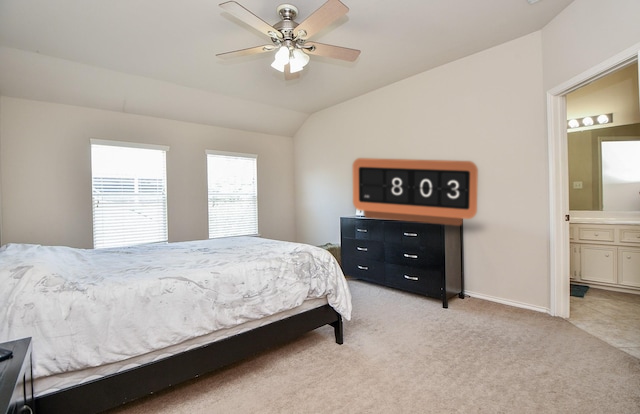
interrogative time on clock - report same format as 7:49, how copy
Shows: 8:03
